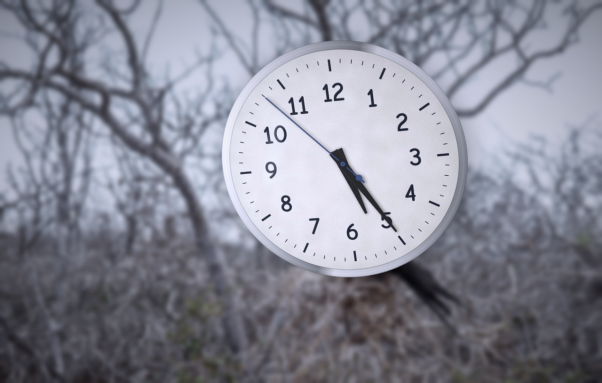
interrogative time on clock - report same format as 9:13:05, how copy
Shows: 5:24:53
